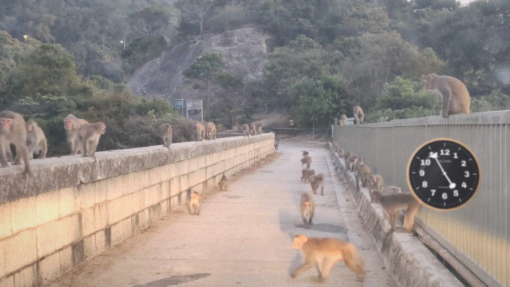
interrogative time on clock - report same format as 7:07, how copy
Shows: 4:55
